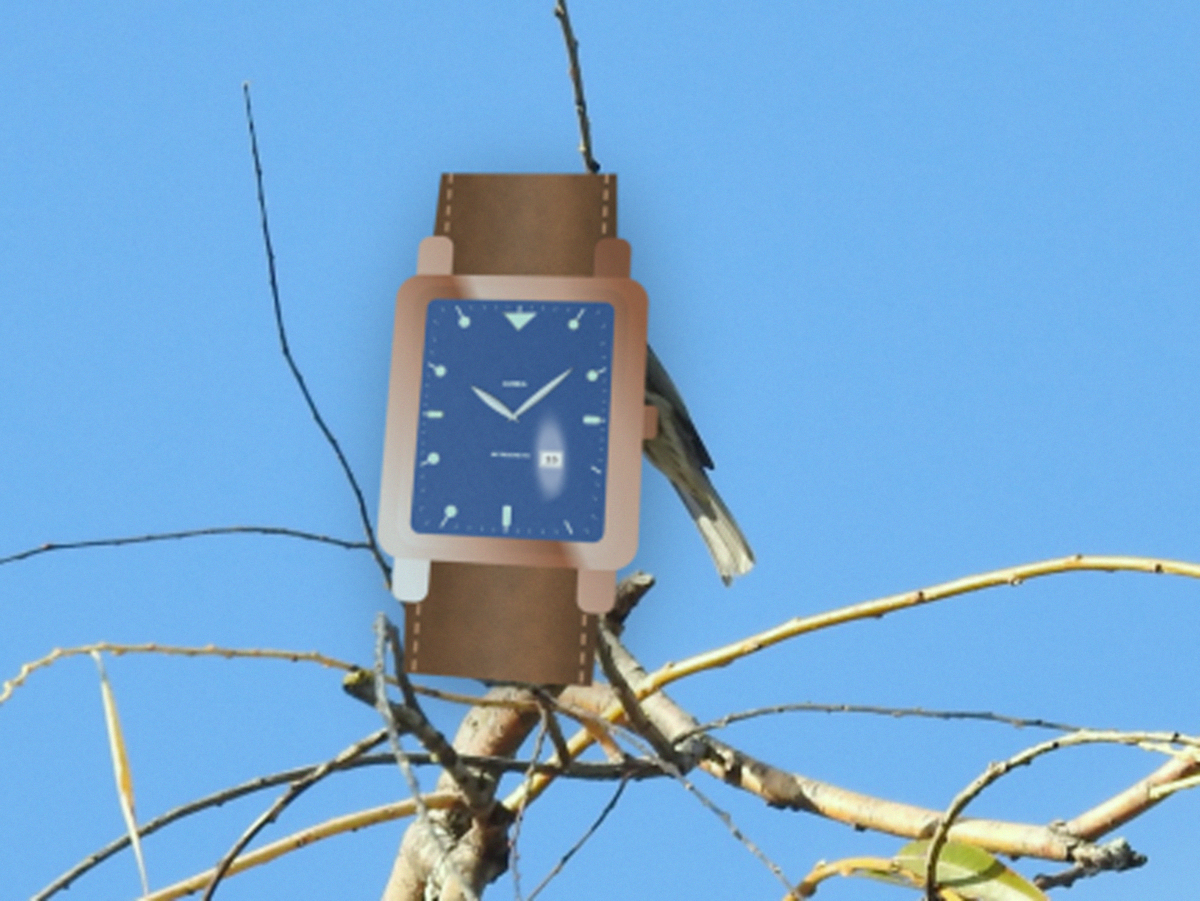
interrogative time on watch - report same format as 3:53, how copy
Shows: 10:08
